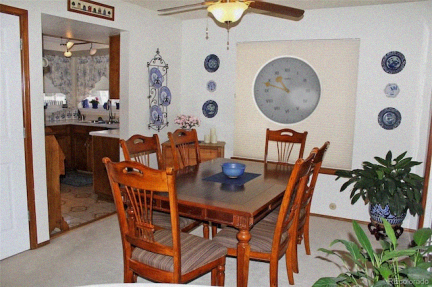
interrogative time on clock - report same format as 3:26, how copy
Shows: 10:48
